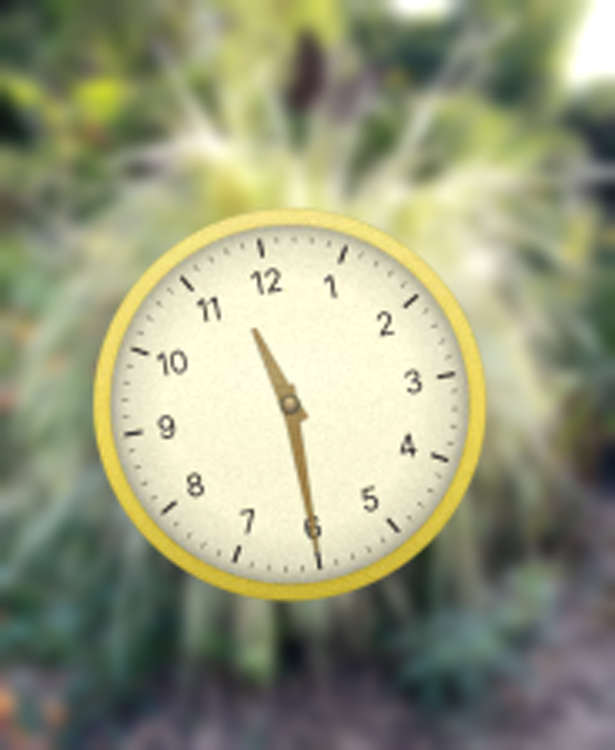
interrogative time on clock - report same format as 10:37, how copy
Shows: 11:30
